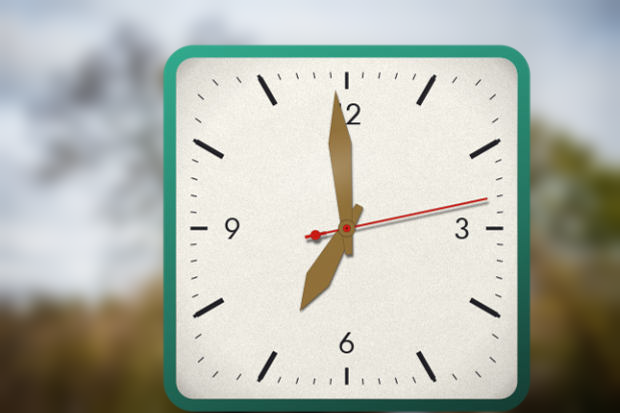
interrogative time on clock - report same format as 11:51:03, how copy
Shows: 6:59:13
